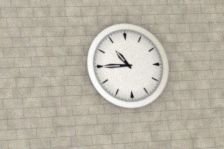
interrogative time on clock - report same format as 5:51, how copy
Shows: 10:45
